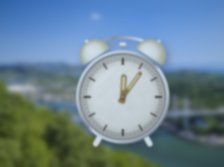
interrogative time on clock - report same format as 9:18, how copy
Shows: 12:06
